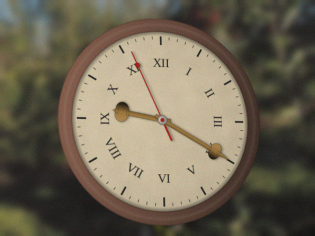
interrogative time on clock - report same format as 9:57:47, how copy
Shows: 9:19:56
